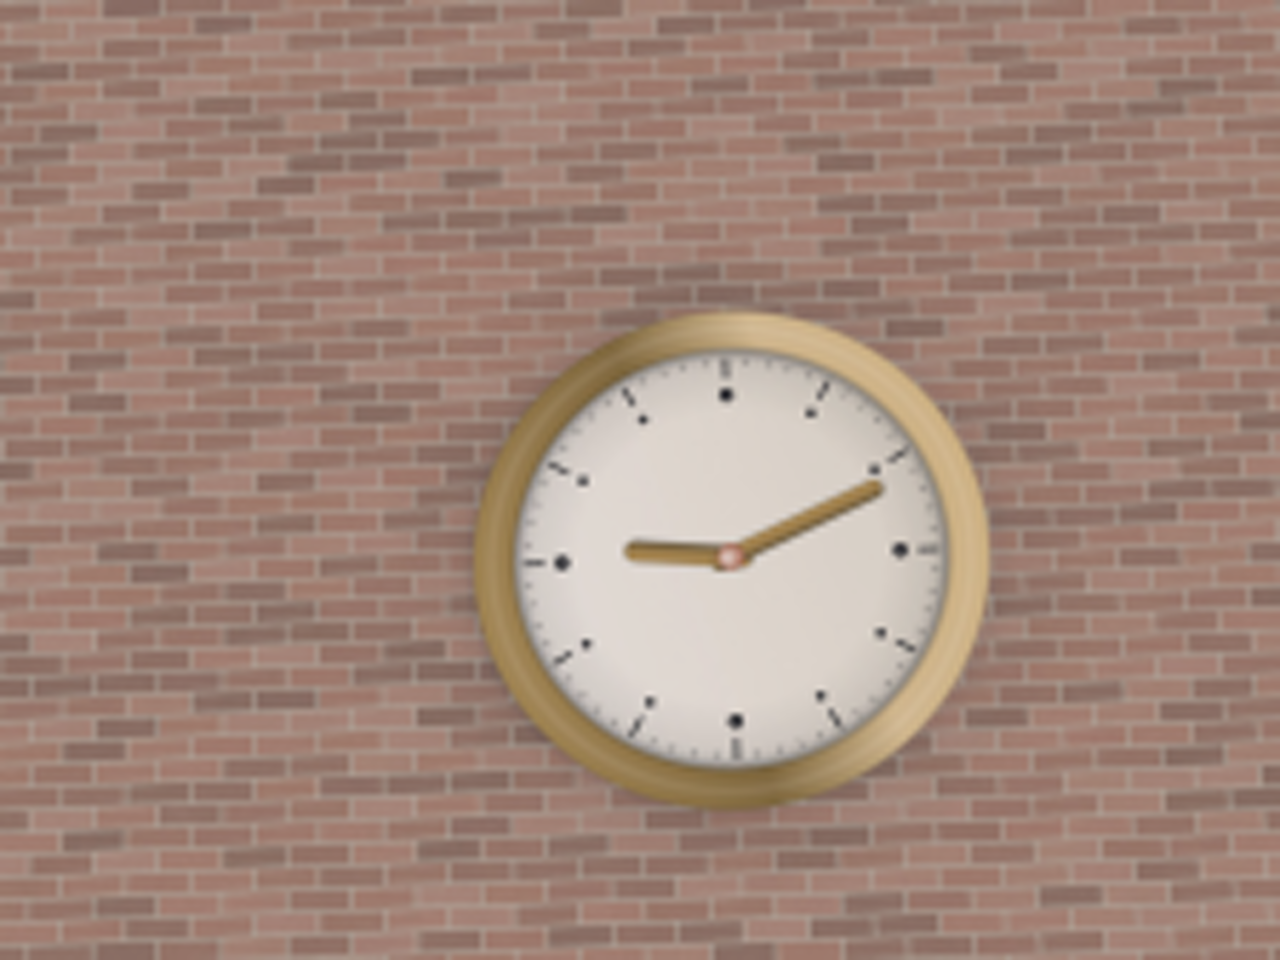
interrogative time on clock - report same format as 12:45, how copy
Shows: 9:11
